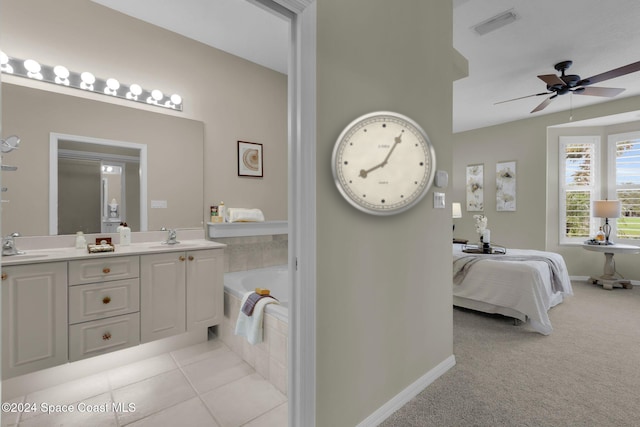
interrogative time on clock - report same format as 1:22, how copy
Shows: 8:05
